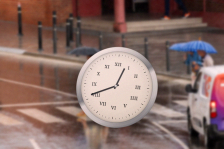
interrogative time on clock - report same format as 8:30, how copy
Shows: 12:41
